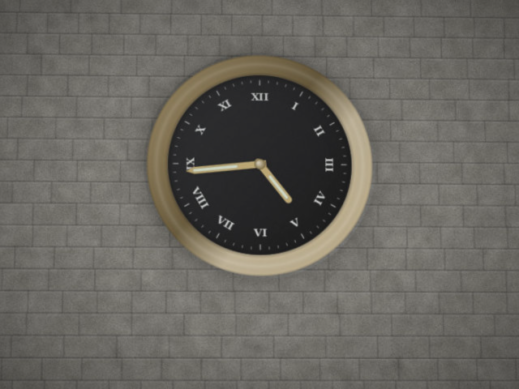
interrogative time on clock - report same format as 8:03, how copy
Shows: 4:44
